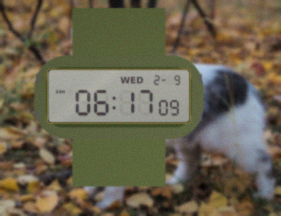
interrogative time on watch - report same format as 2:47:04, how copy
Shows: 6:17:09
